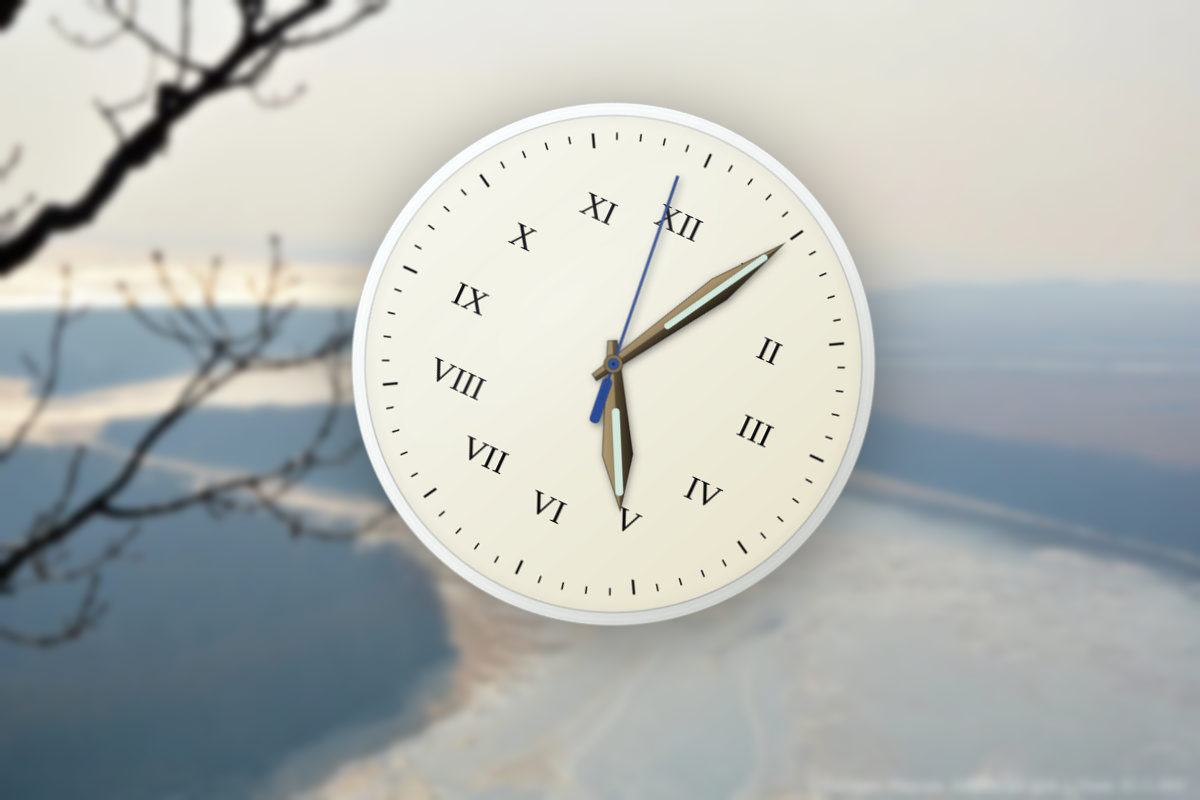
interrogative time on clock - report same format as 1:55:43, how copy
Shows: 5:04:59
